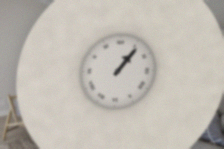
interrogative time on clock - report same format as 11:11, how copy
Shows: 1:06
